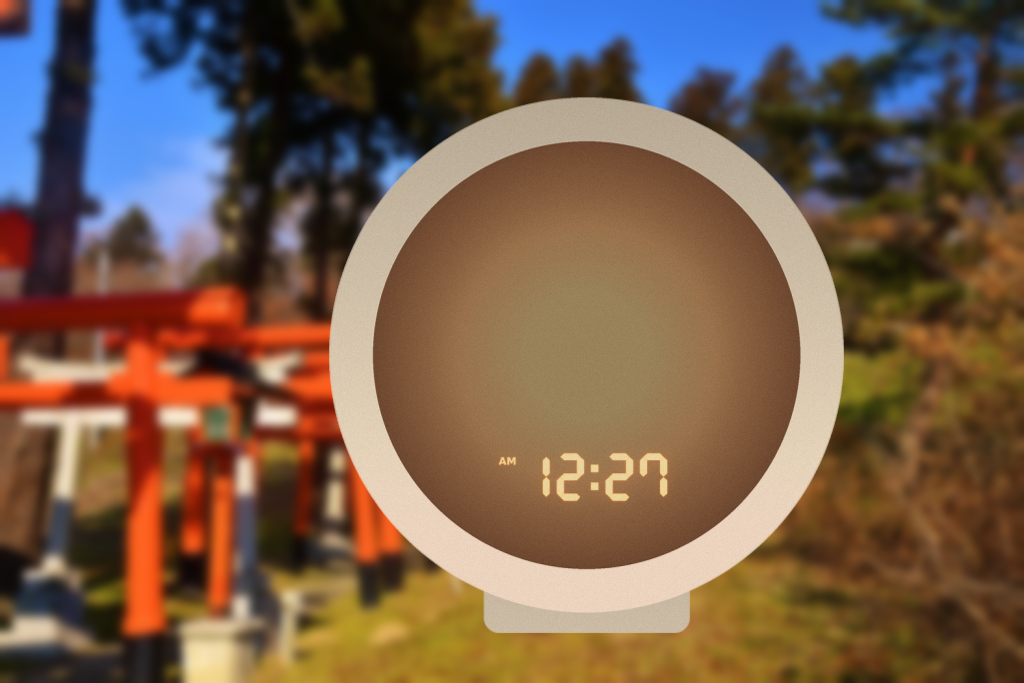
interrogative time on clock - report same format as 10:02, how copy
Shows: 12:27
